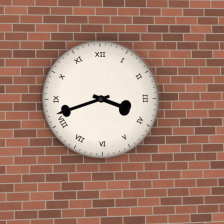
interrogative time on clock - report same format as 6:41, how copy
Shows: 3:42
